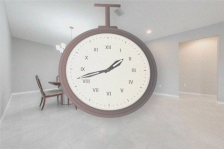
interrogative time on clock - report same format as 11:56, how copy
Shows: 1:42
